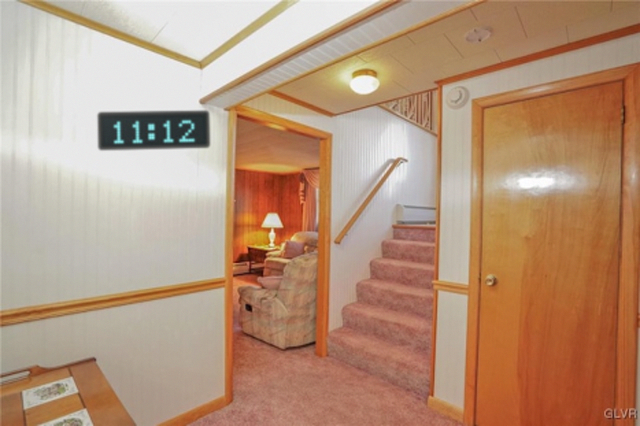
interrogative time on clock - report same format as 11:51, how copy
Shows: 11:12
